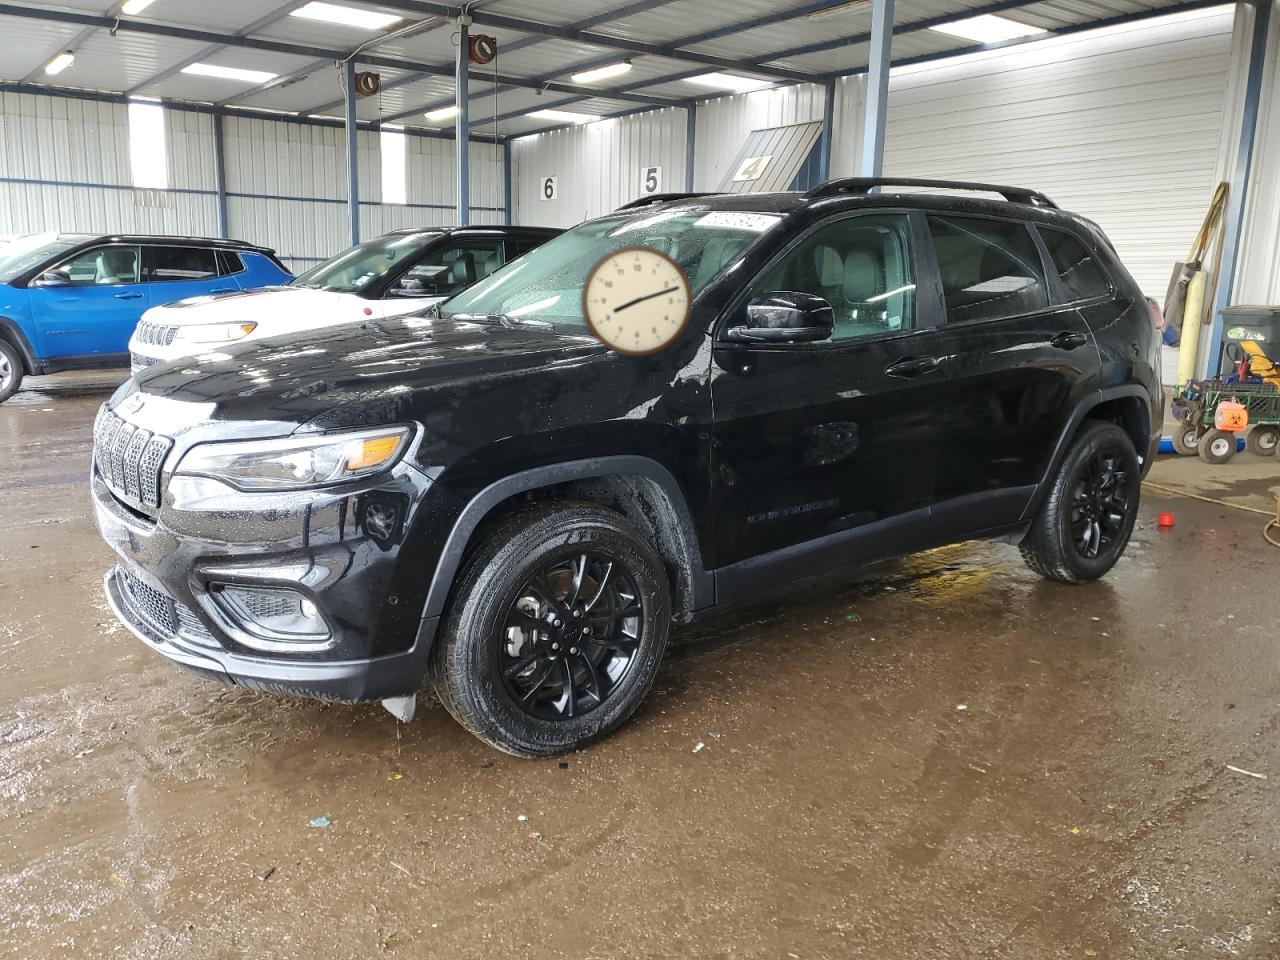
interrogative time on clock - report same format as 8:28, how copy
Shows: 8:12
